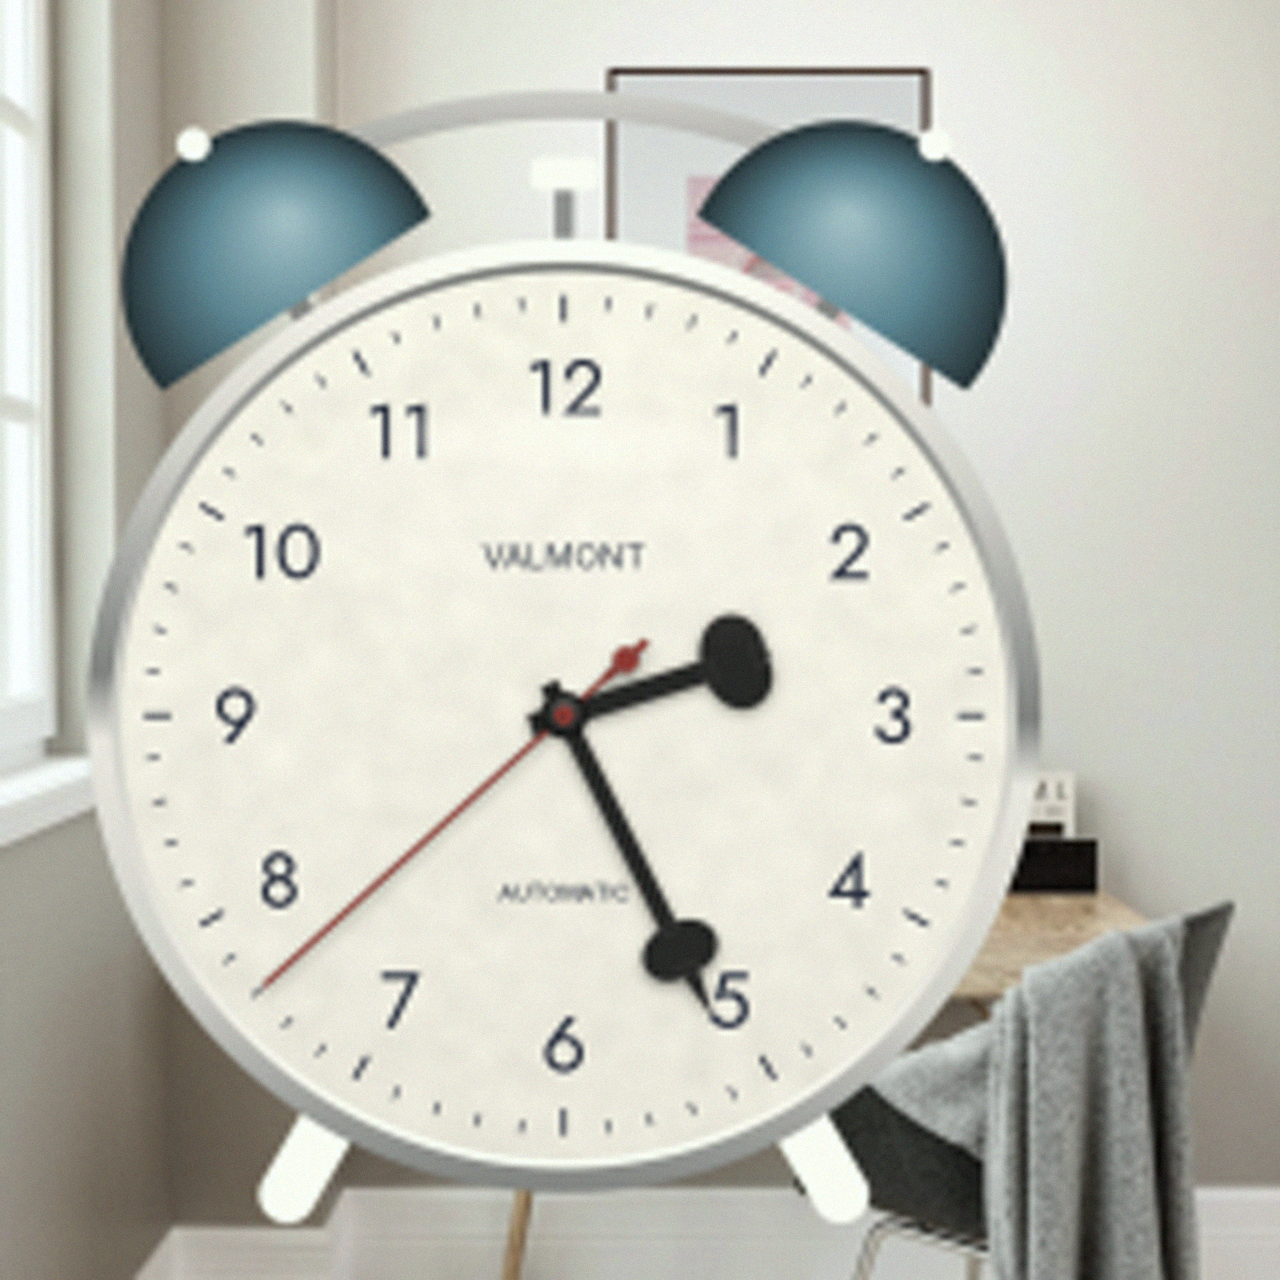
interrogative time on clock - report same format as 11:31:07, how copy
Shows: 2:25:38
